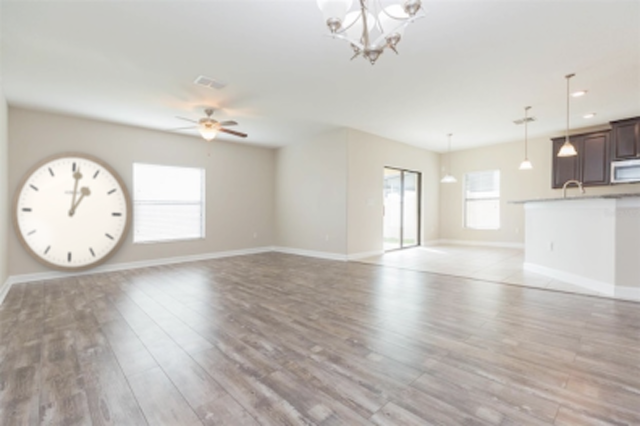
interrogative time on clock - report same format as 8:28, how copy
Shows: 1:01
